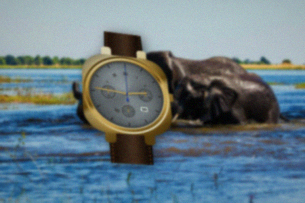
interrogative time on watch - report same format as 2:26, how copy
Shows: 2:46
